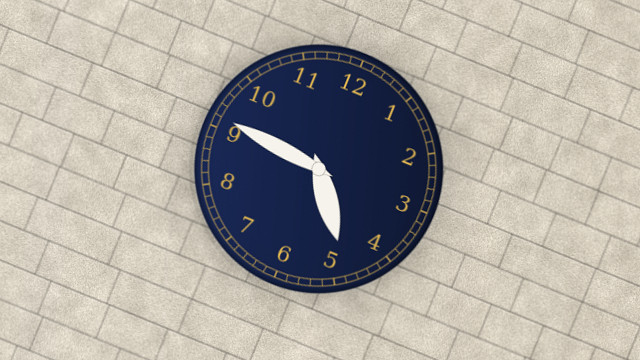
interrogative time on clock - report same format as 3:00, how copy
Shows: 4:46
